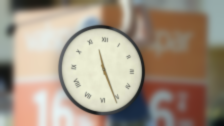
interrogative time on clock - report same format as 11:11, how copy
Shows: 11:26
